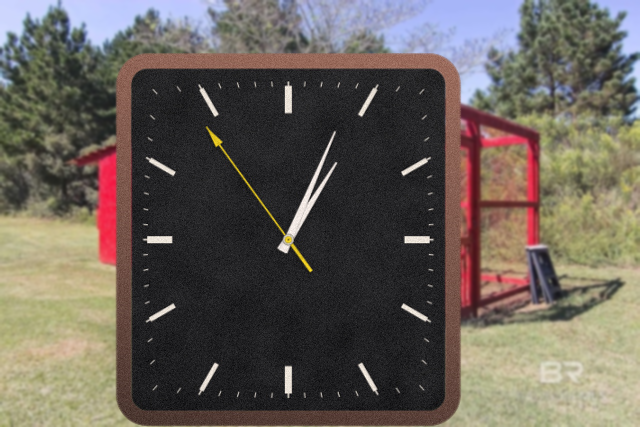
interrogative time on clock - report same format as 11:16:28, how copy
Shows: 1:03:54
